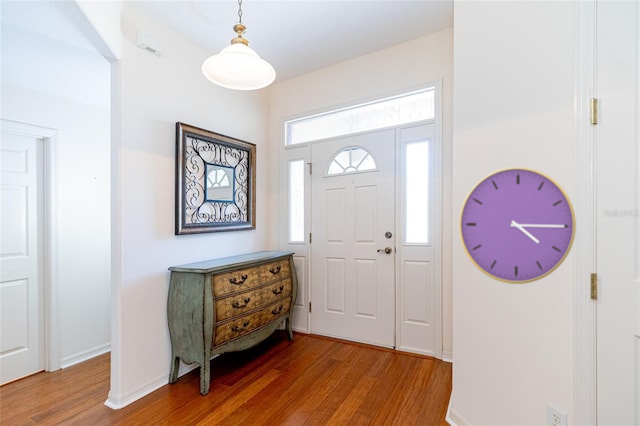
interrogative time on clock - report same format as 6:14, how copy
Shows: 4:15
